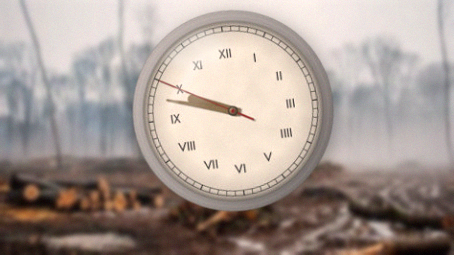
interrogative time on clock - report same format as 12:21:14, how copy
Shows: 9:47:50
